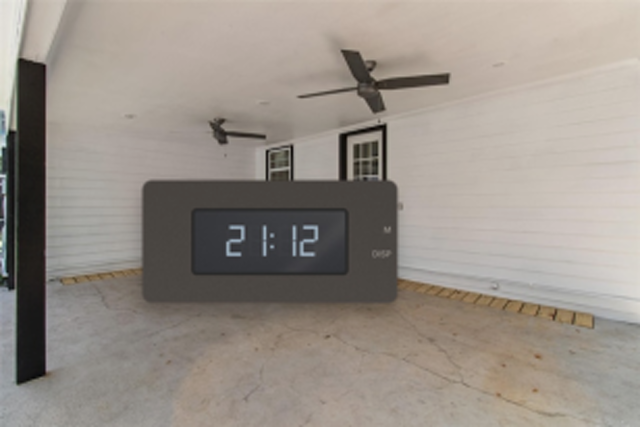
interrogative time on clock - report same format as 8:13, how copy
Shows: 21:12
